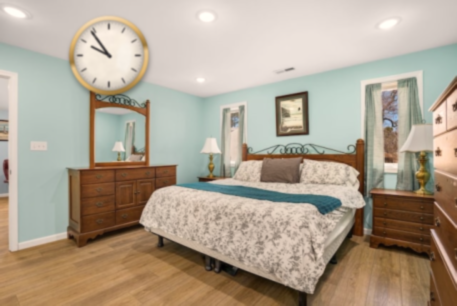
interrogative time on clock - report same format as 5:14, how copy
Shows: 9:54
